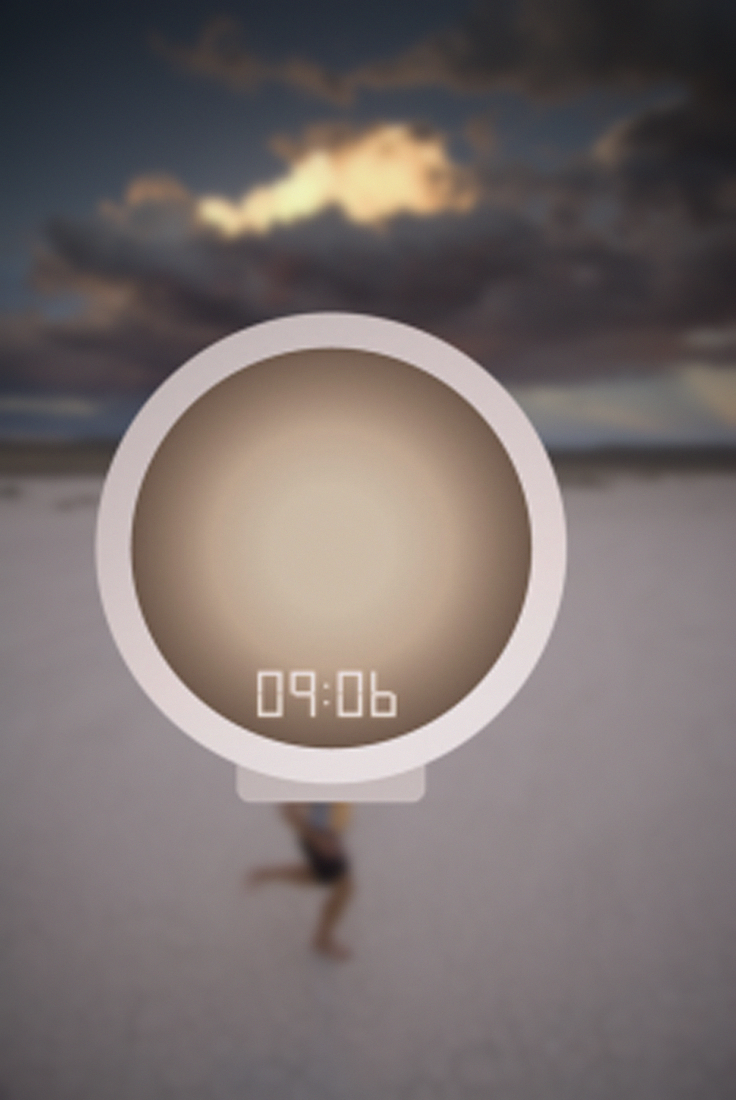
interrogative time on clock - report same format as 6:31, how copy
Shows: 9:06
